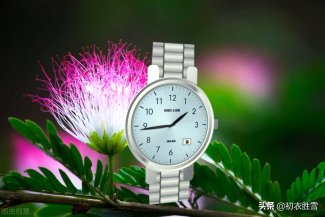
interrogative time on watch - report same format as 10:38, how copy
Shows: 1:44
